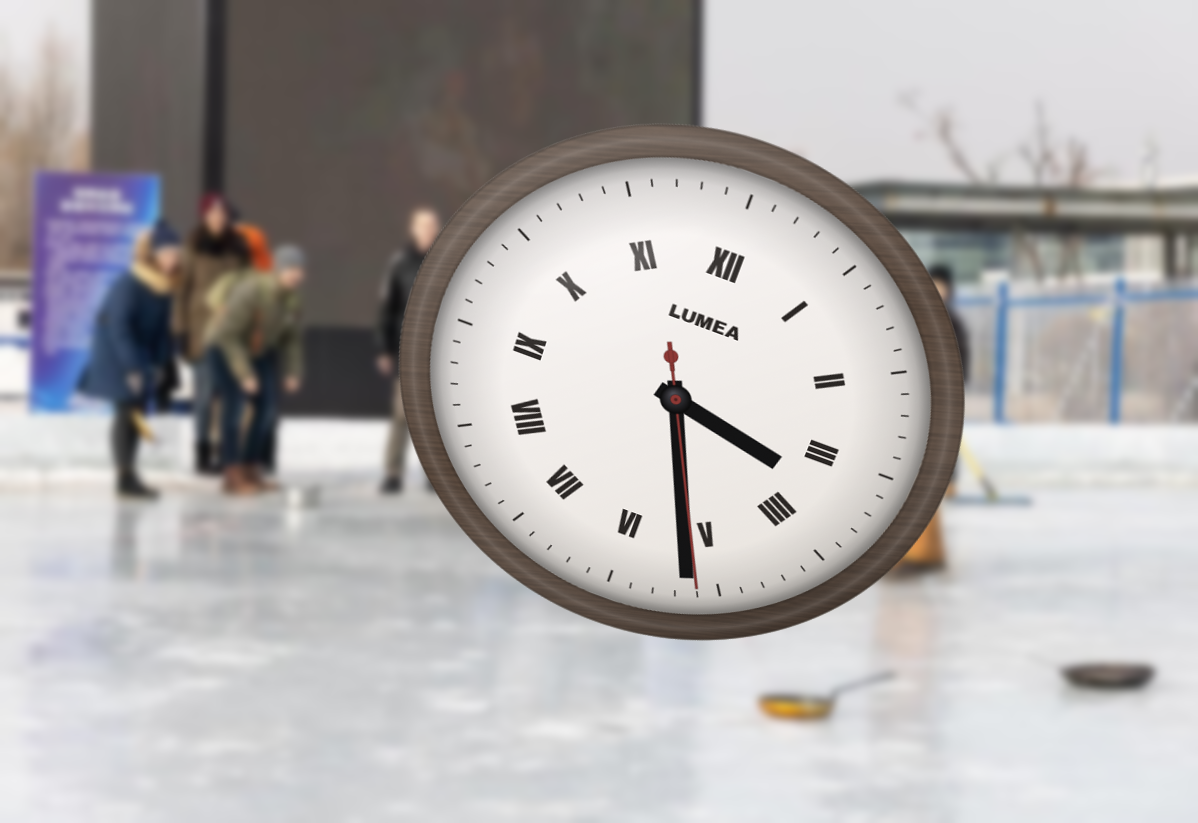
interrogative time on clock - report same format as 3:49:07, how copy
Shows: 3:26:26
